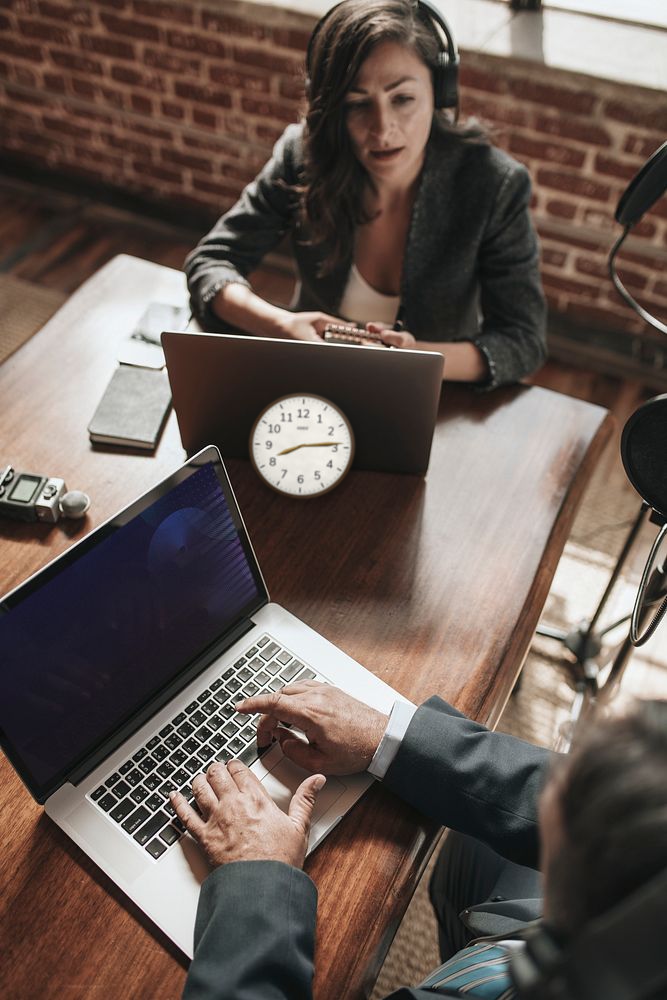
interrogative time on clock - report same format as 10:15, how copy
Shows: 8:14
